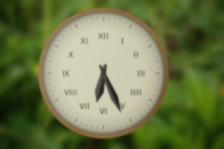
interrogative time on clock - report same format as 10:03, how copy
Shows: 6:26
